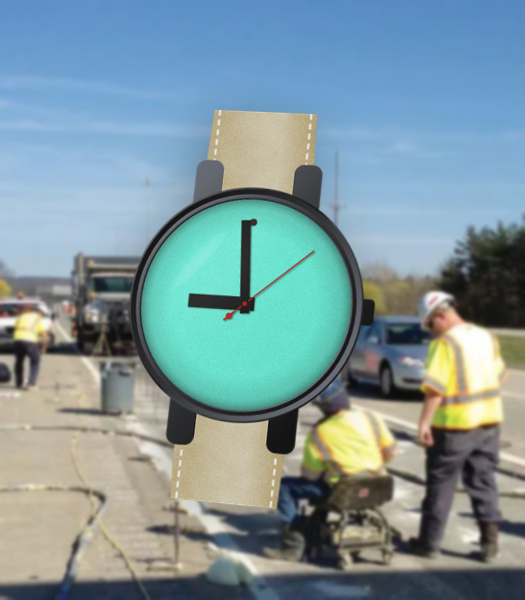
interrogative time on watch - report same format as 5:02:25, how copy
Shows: 8:59:08
